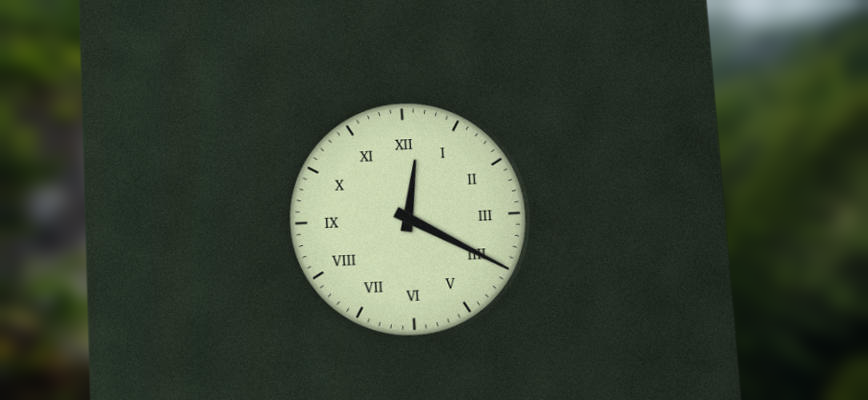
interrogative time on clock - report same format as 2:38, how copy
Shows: 12:20
